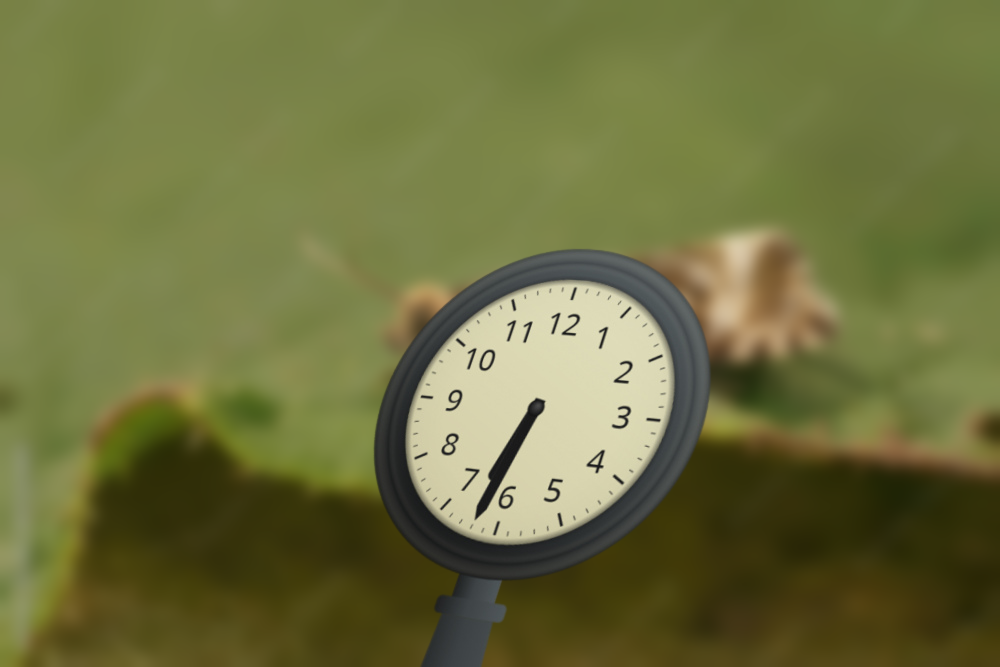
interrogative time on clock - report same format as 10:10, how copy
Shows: 6:32
